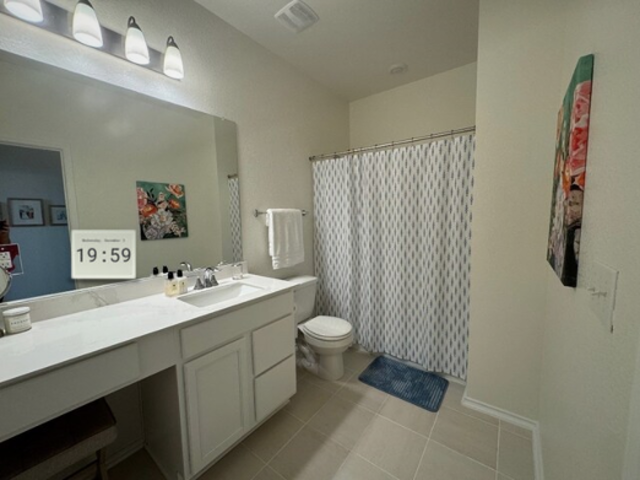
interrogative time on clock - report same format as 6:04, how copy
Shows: 19:59
